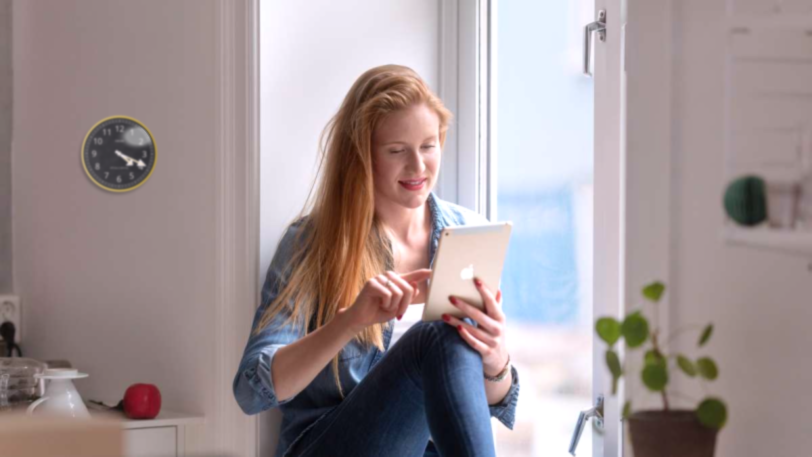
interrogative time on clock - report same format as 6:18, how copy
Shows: 4:19
